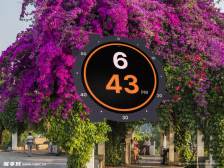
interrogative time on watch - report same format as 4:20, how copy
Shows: 6:43
